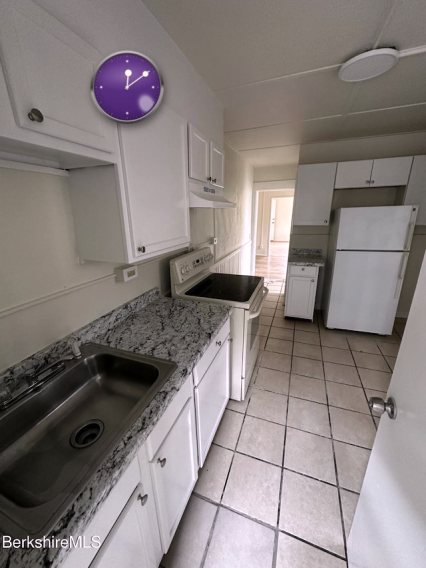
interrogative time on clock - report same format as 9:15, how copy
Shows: 12:09
